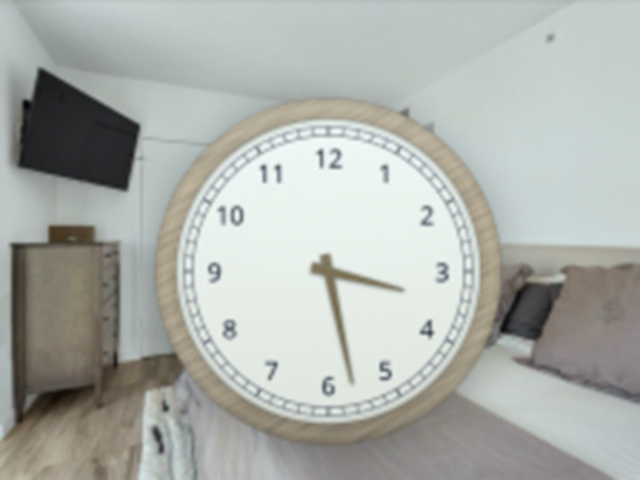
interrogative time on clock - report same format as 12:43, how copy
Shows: 3:28
